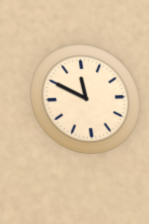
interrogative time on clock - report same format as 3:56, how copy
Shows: 11:50
